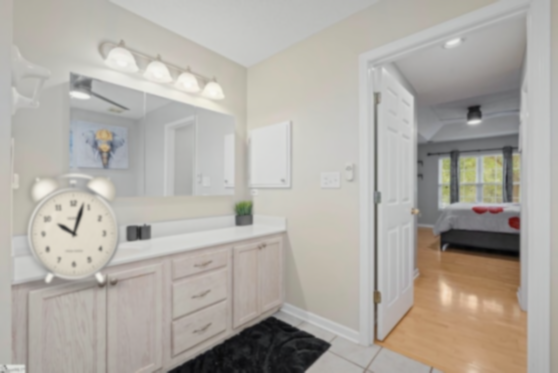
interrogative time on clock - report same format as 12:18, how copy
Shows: 10:03
